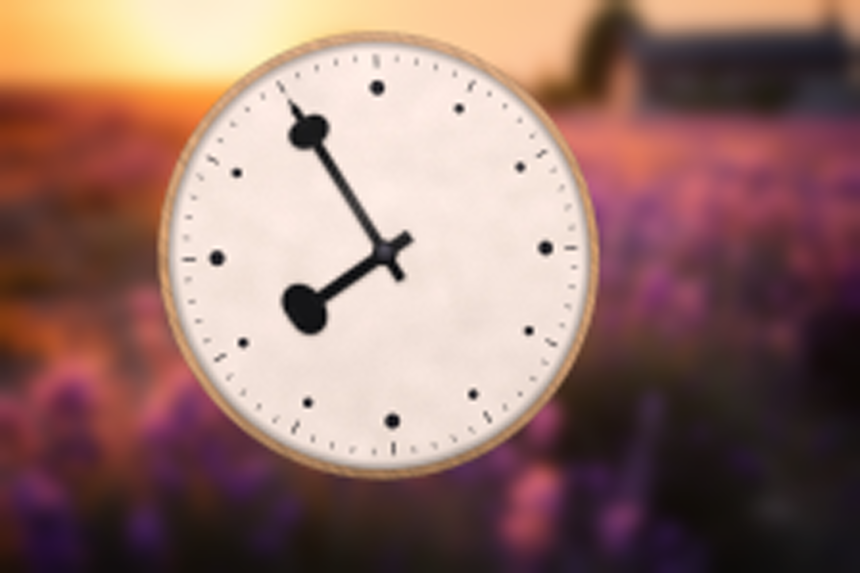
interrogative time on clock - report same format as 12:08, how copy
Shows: 7:55
